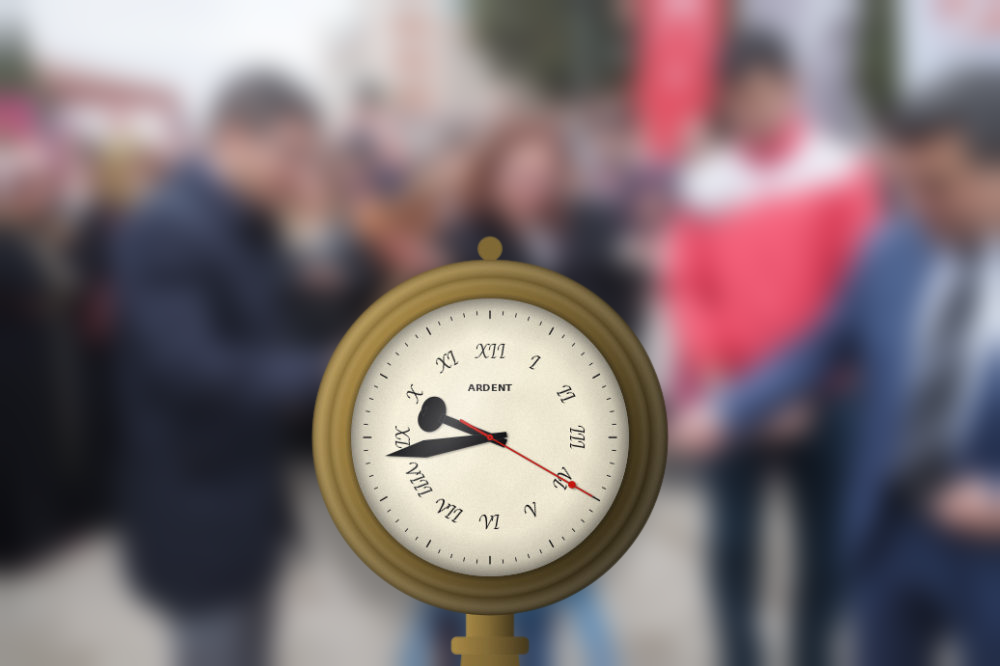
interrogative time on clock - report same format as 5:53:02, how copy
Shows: 9:43:20
